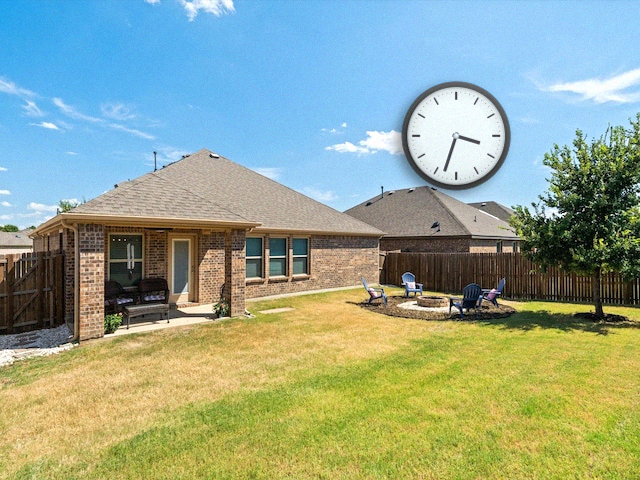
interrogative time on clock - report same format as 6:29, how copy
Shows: 3:33
